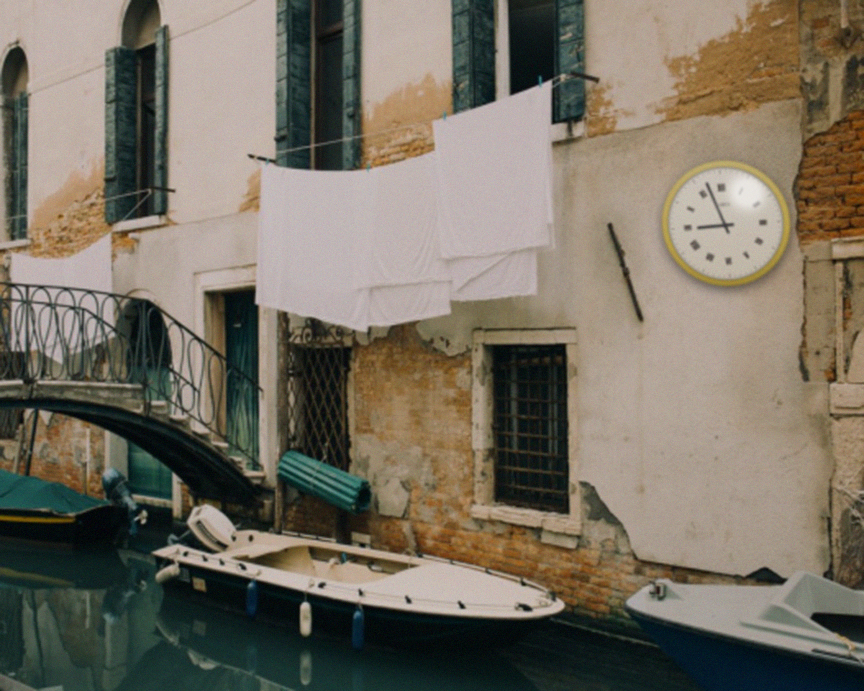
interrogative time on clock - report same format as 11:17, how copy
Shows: 8:57
